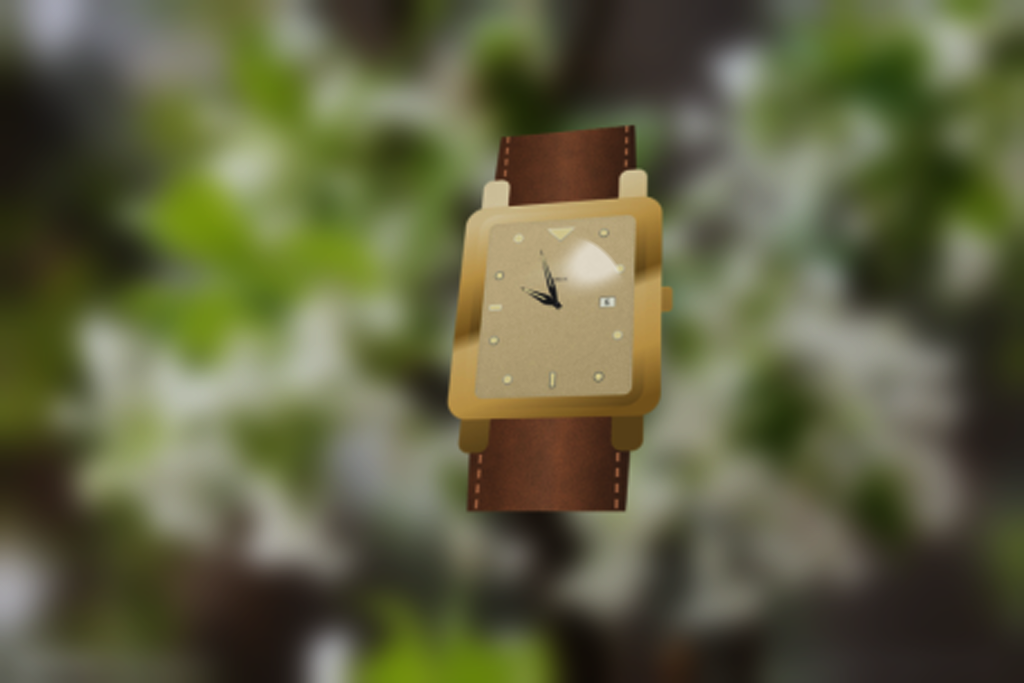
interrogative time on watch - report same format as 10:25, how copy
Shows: 9:57
